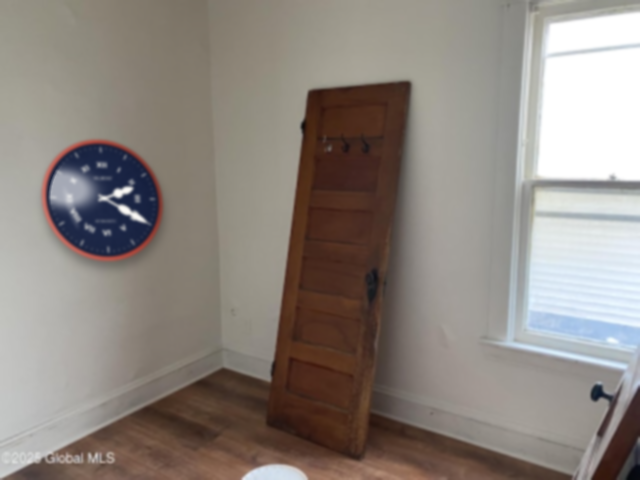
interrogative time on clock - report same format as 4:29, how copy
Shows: 2:20
